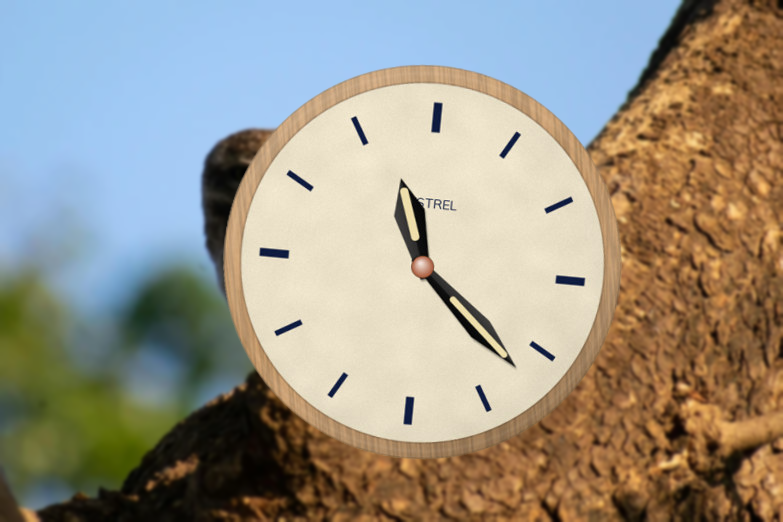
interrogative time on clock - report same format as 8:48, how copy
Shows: 11:22
